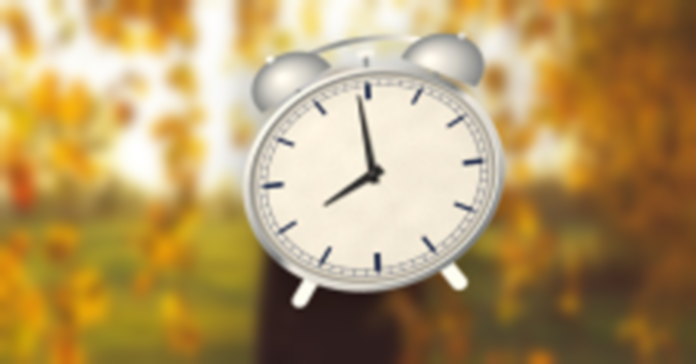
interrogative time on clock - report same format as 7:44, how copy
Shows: 7:59
